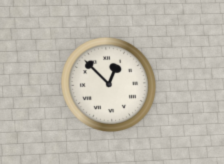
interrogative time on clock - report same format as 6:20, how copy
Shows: 12:53
